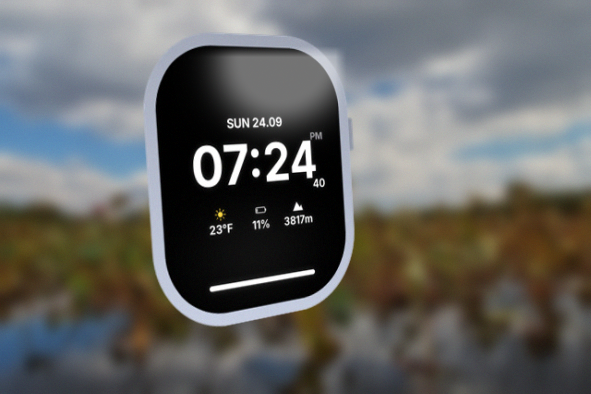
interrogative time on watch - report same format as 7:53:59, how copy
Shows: 7:24:40
